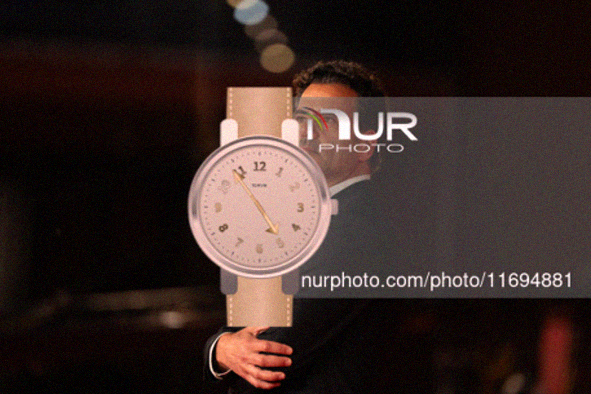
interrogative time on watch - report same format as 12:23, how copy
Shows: 4:54
